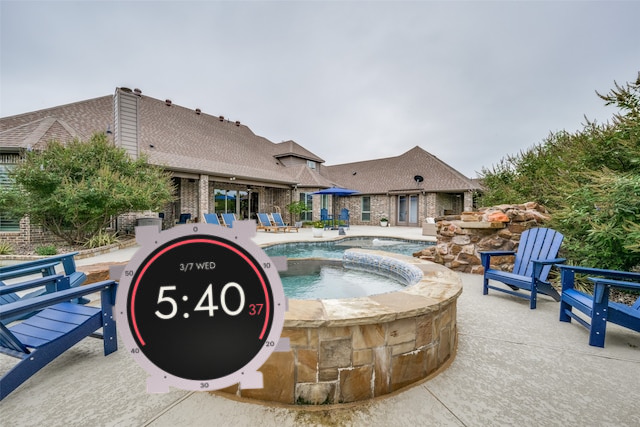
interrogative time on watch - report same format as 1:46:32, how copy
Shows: 5:40:37
